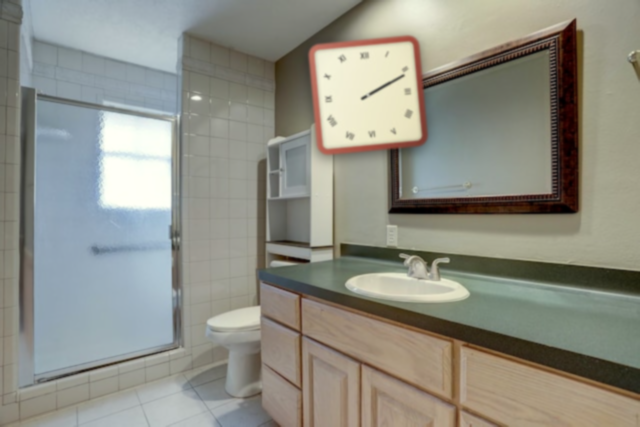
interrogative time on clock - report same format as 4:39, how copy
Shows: 2:11
